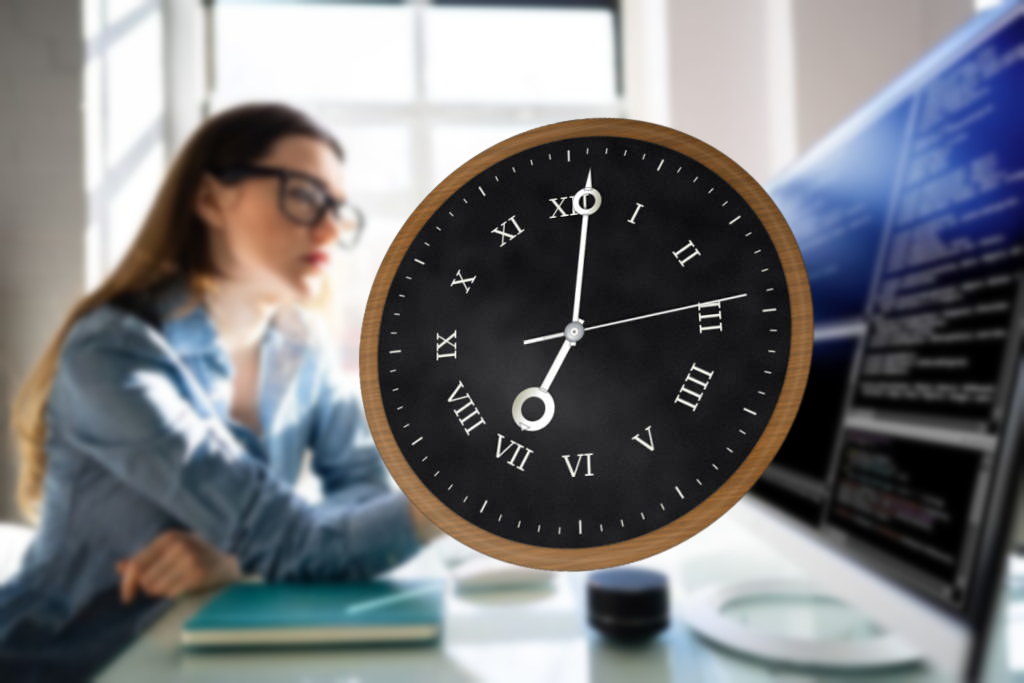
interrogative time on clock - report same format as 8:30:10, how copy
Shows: 7:01:14
